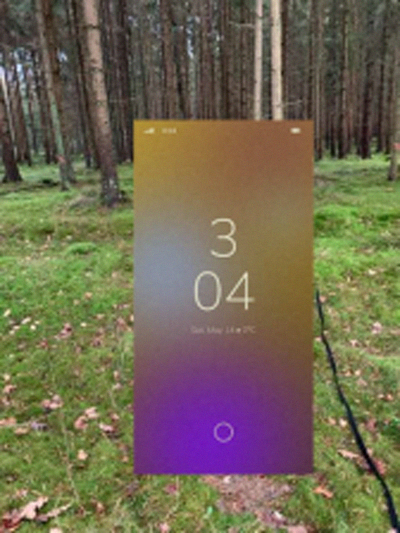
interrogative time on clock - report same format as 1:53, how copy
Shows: 3:04
